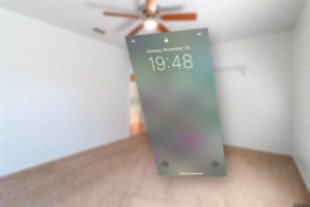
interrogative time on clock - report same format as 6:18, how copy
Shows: 19:48
